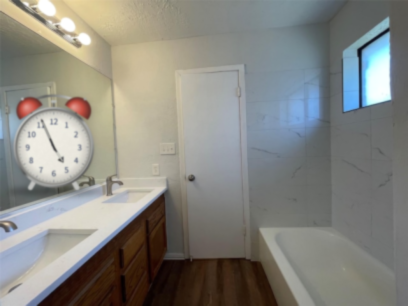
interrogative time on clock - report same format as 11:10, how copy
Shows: 4:56
